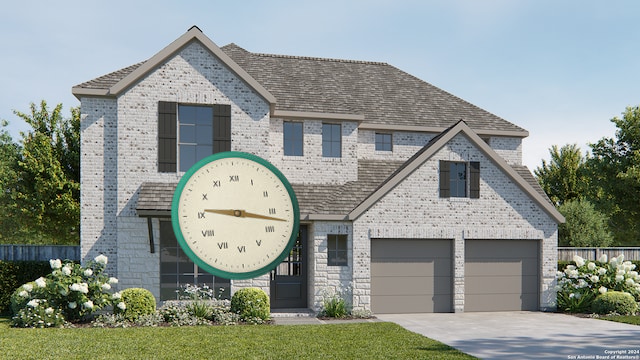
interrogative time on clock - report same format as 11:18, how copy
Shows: 9:17
